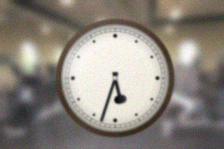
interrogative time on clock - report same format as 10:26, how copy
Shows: 5:33
